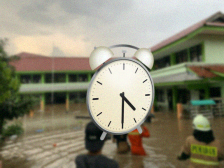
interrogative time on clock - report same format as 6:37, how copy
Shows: 4:30
